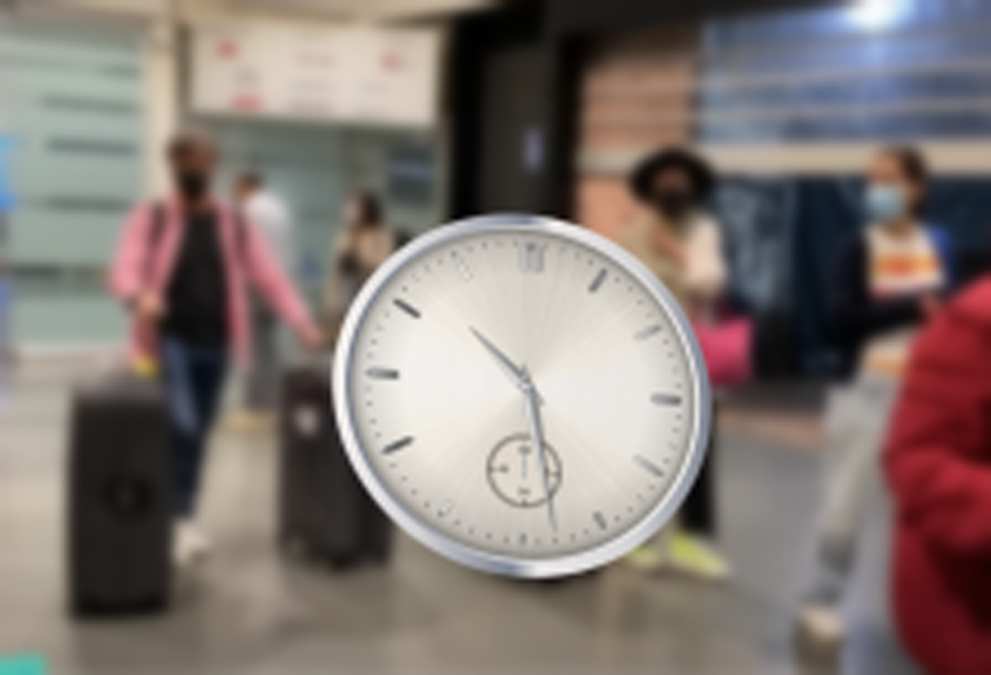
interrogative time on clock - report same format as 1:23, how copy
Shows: 10:28
